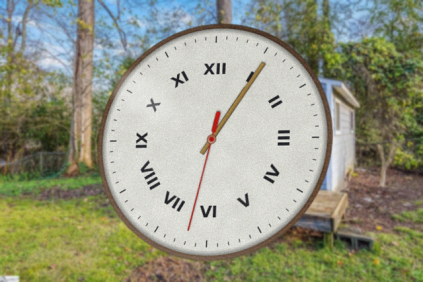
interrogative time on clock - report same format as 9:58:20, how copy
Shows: 1:05:32
